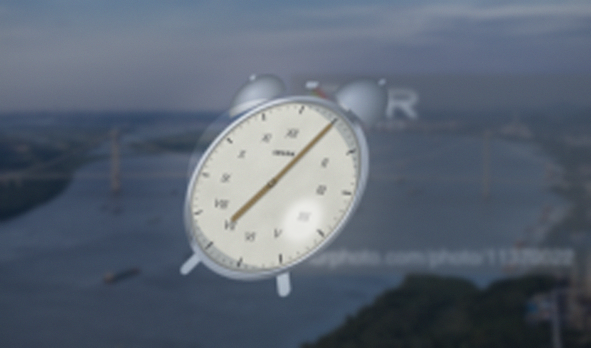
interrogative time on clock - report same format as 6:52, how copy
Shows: 7:05
